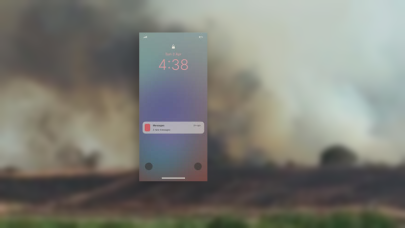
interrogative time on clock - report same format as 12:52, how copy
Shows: 4:38
